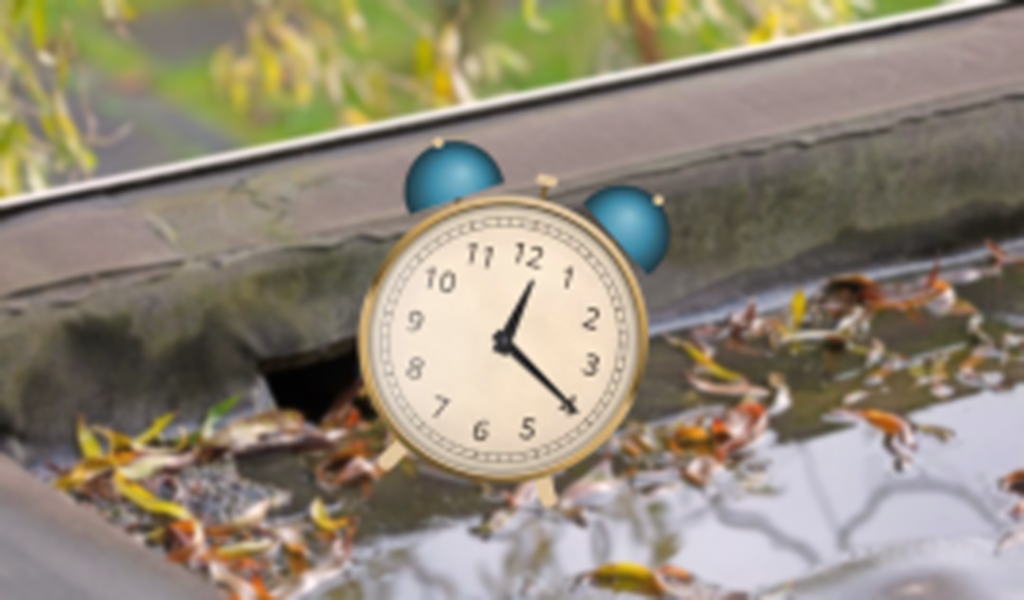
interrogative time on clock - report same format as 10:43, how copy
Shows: 12:20
